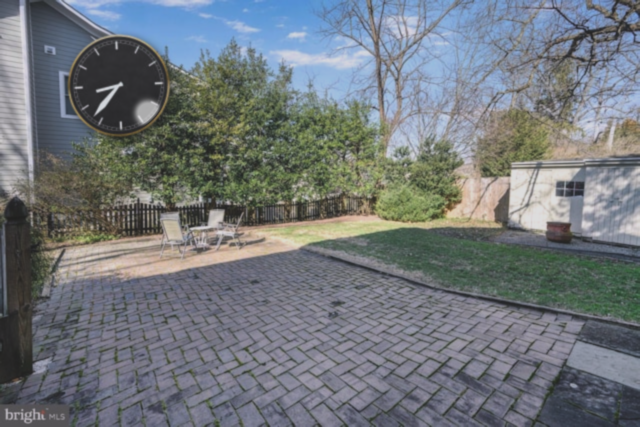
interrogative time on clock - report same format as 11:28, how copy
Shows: 8:37
